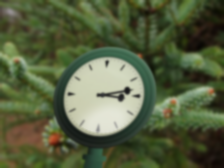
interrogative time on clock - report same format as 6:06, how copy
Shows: 3:13
